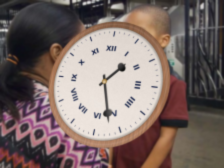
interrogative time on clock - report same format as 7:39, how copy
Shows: 1:27
